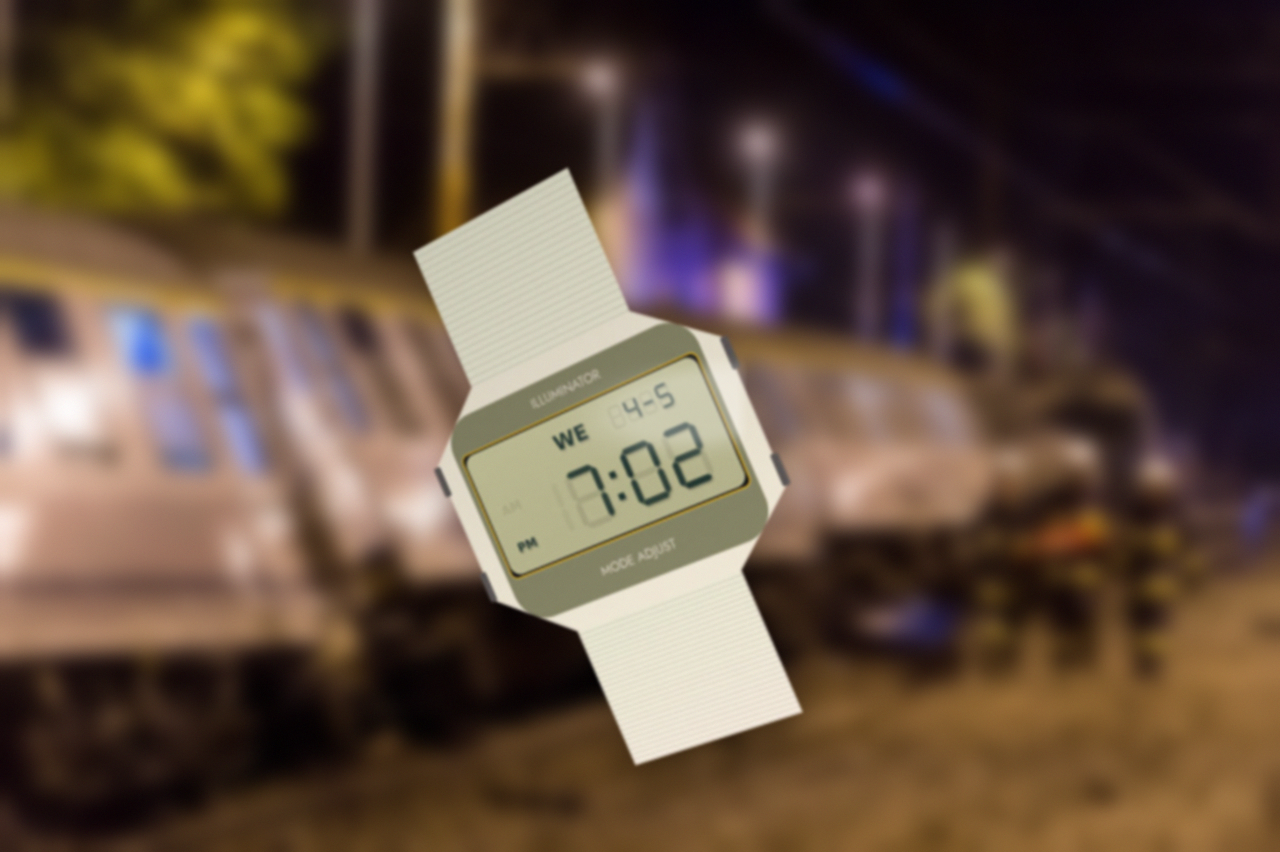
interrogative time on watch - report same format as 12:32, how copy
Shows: 7:02
